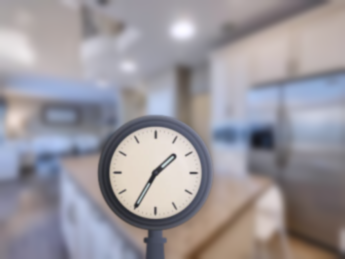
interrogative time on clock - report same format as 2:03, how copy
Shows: 1:35
